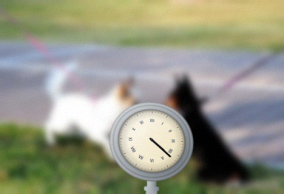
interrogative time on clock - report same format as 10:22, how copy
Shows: 4:22
